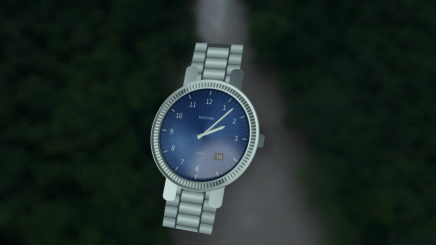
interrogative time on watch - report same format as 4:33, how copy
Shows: 2:07
